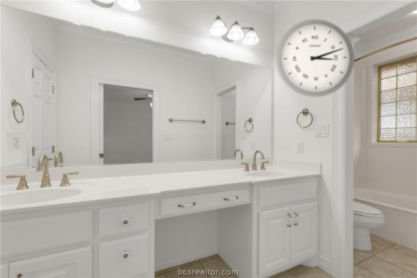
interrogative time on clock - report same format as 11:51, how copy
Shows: 3:12
